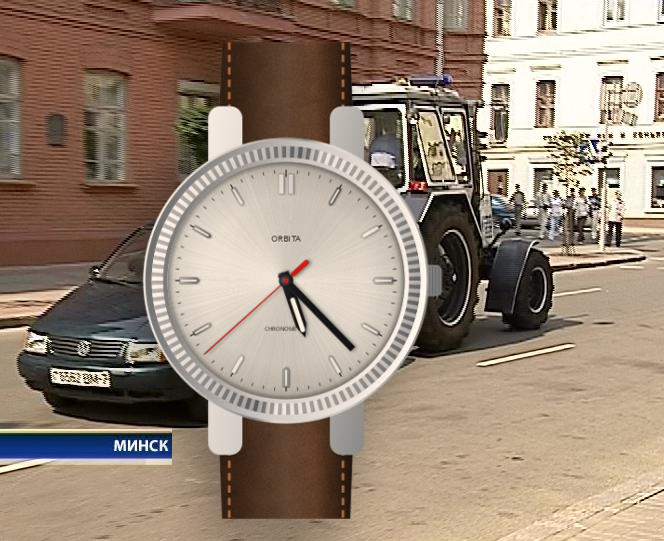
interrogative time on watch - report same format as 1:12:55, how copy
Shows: 5:22:38
